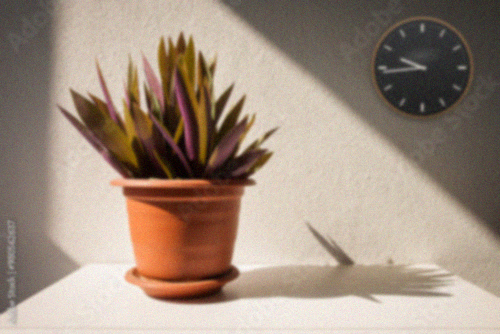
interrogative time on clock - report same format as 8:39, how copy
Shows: 9:44
